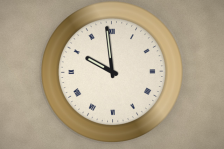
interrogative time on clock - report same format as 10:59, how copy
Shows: 9:59
